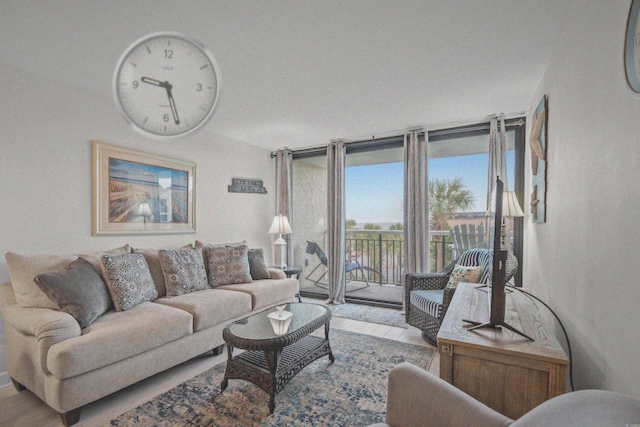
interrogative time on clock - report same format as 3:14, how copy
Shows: 9:27
